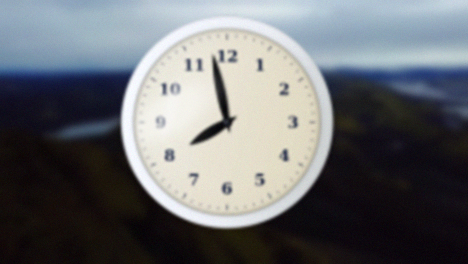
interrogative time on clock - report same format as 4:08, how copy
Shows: 7:58
